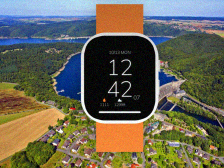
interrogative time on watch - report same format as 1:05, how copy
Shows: 12:42
